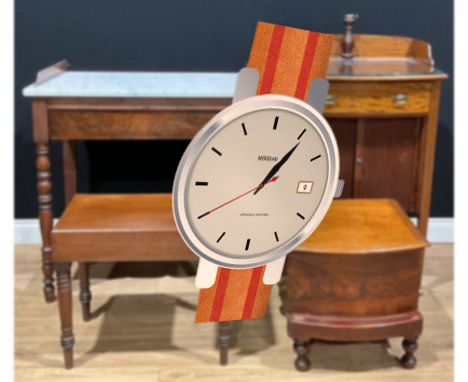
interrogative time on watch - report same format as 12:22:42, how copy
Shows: 1:05:40
